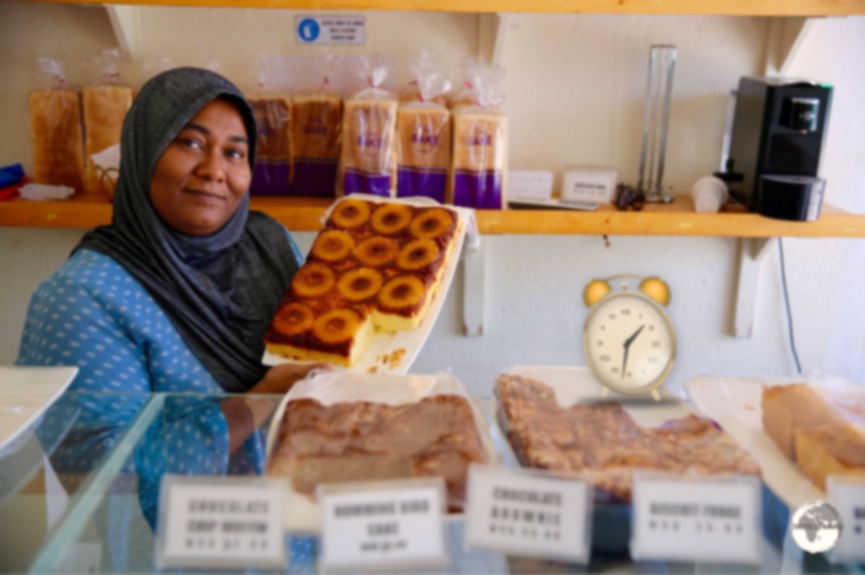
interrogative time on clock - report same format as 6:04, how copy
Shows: 1:32
